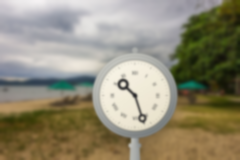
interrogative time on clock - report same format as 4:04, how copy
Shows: 10:27
